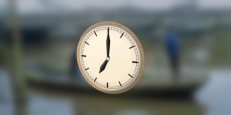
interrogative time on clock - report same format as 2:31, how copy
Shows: 7:00
